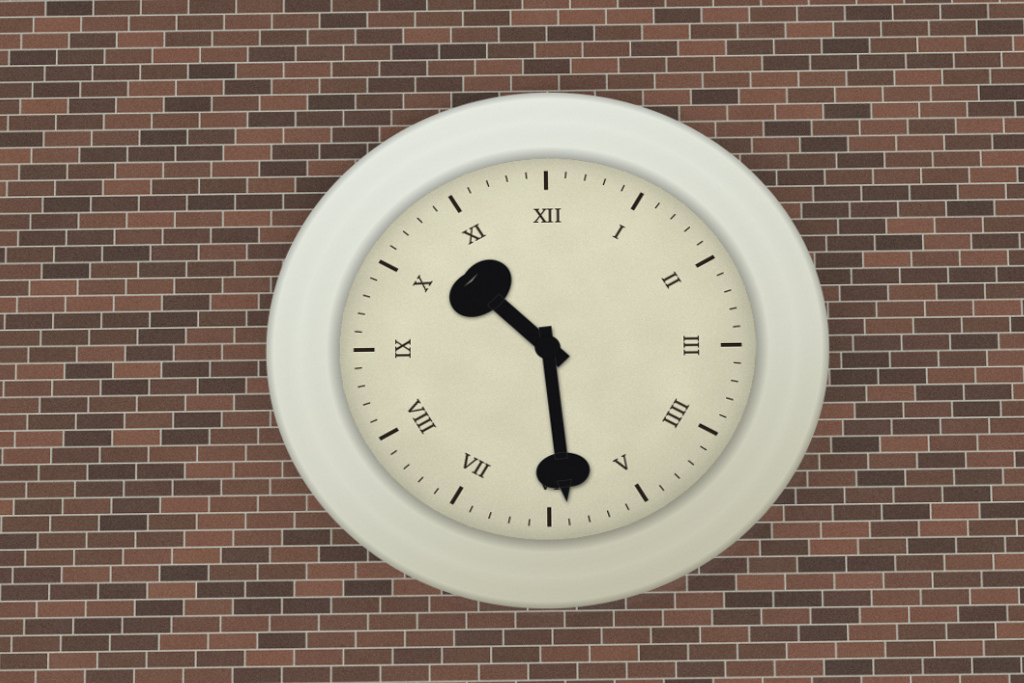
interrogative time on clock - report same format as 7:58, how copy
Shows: 10:29
